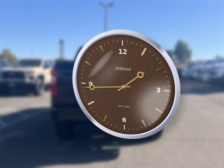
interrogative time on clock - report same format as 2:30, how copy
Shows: 1:44
